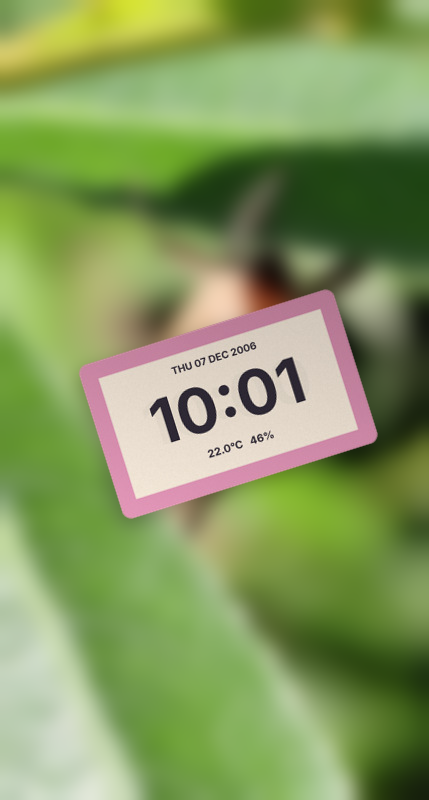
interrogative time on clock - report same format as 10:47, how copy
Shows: 10:01
